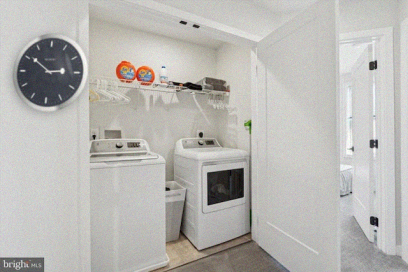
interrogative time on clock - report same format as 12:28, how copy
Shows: 2:51
